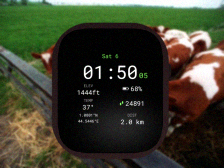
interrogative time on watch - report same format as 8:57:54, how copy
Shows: 1:50:05
